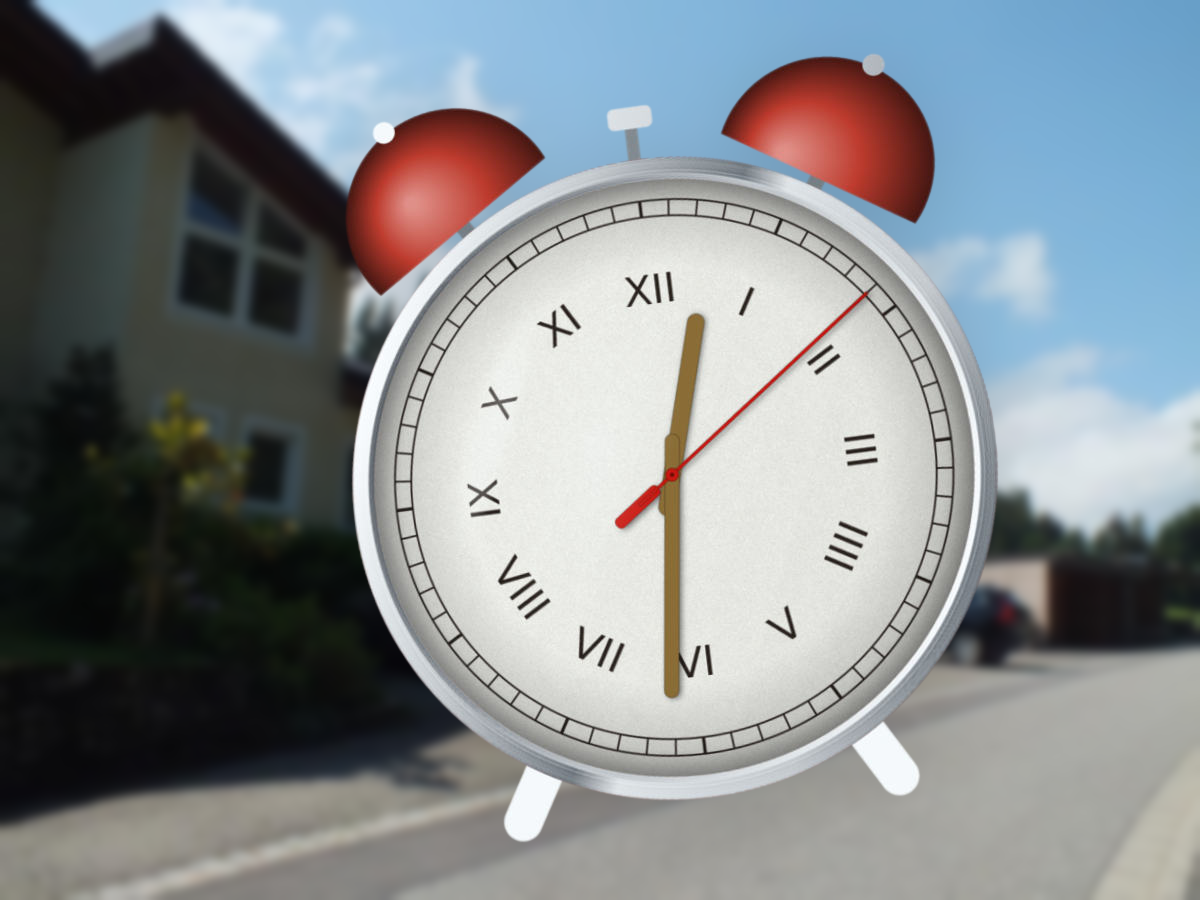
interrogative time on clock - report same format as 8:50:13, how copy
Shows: 12:31:09
